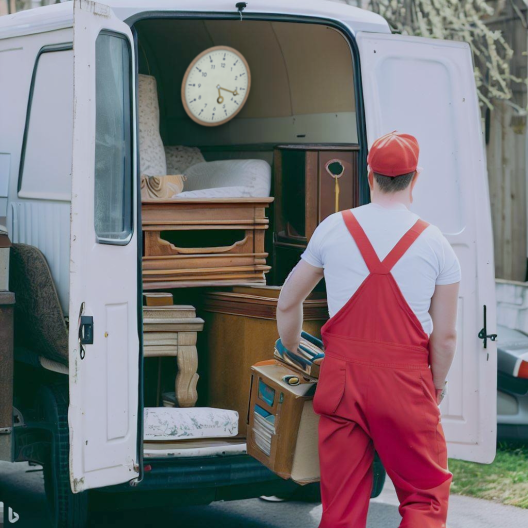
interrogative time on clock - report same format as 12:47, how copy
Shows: 5:17
